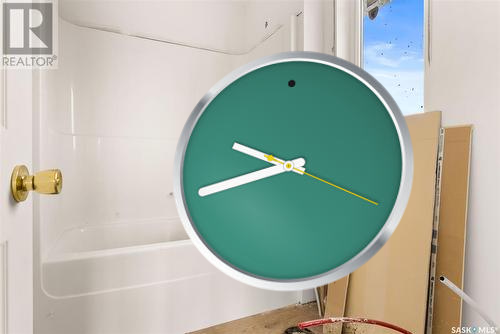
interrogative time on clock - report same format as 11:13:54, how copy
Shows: 9:42:19
